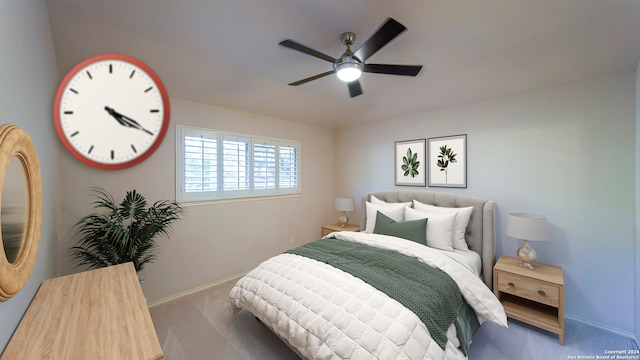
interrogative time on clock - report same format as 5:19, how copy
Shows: 4:20
